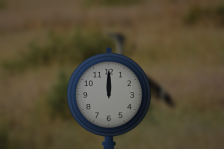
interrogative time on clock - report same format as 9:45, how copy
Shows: 12:00
